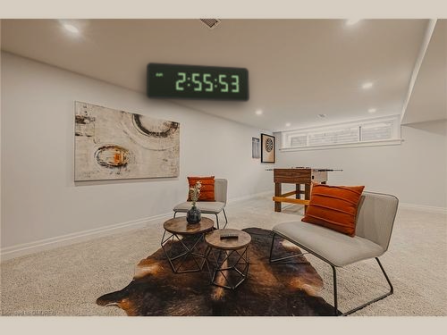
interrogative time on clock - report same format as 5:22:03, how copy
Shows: 2:55:53
